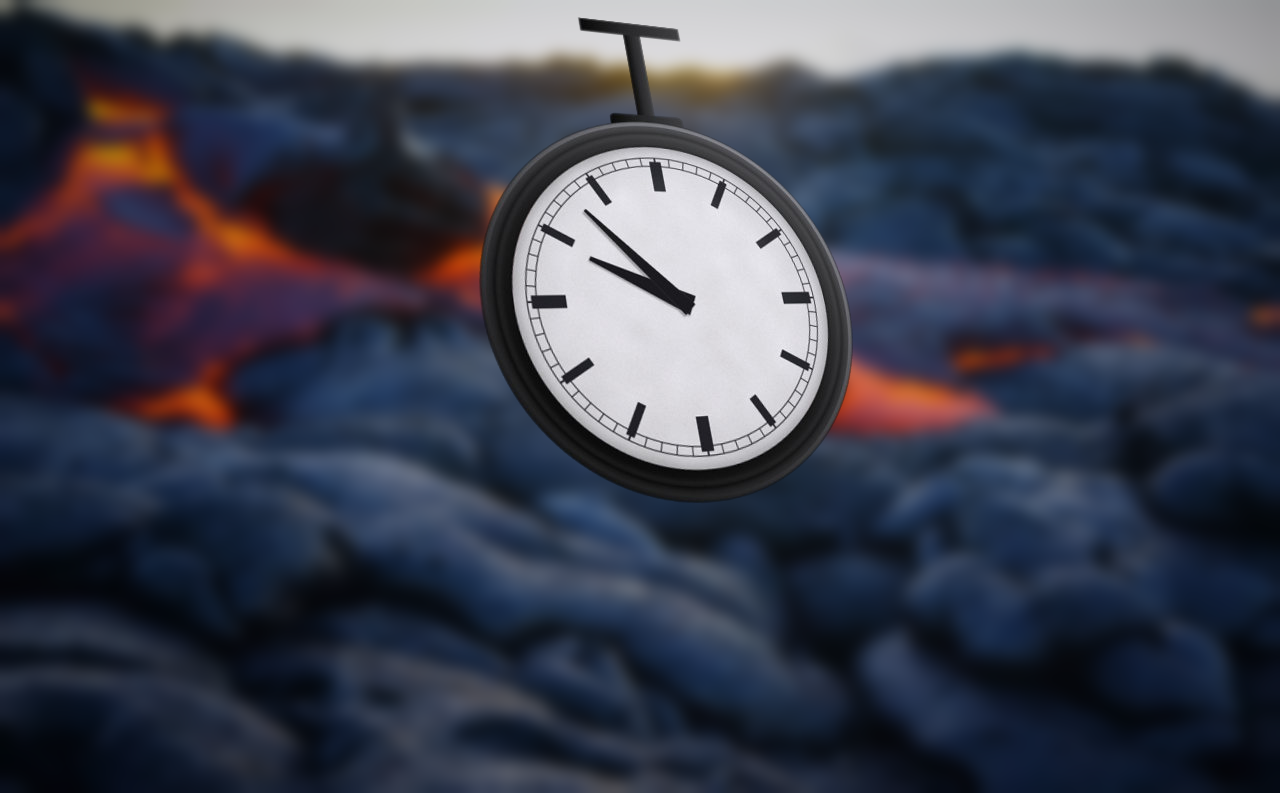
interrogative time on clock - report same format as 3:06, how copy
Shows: 9:53
